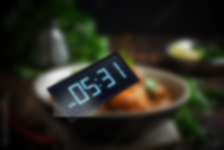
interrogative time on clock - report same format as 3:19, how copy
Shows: 5:31
